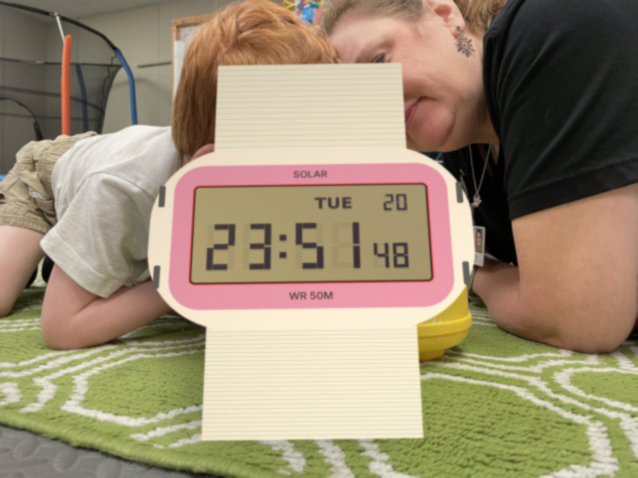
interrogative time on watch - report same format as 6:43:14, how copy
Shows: 23:51:48
